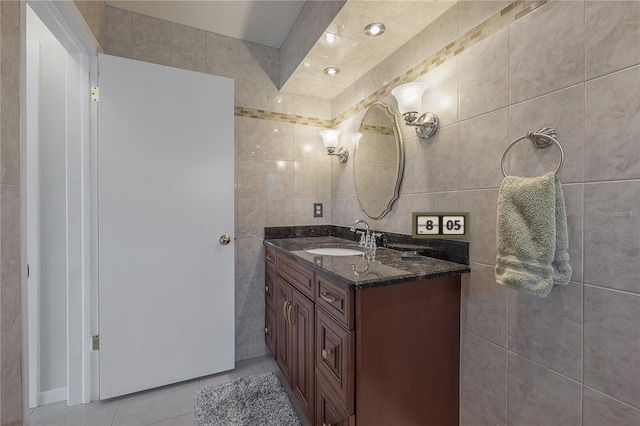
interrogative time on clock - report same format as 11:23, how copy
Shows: 8:05
